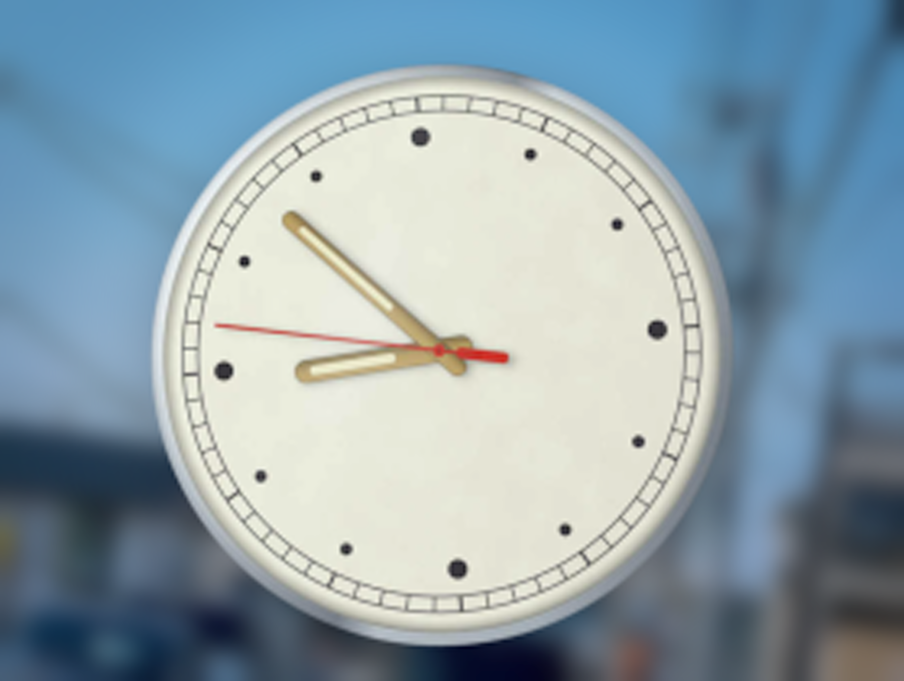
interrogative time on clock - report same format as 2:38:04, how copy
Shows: 8:52:47
